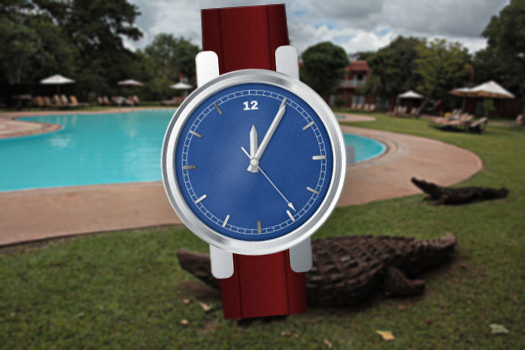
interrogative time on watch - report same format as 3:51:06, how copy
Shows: 12:05:24
